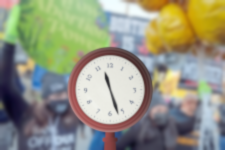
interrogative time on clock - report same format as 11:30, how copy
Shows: 11:27
